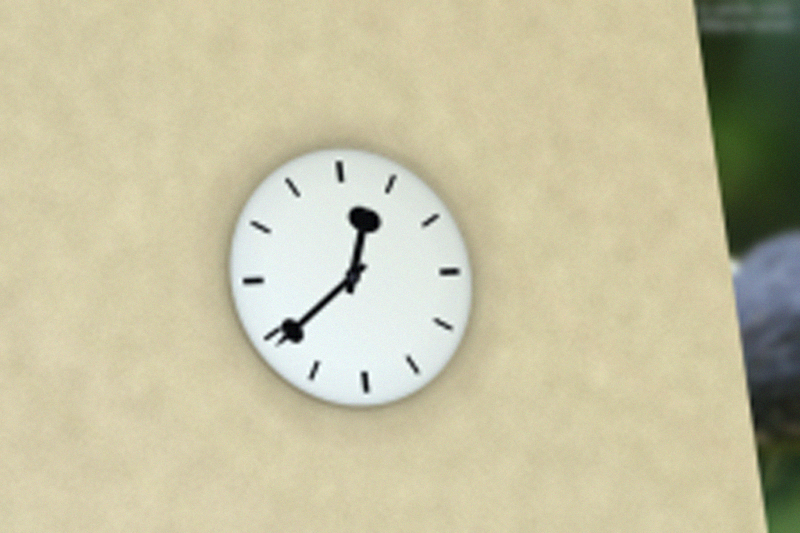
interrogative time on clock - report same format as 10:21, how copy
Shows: 12:39
